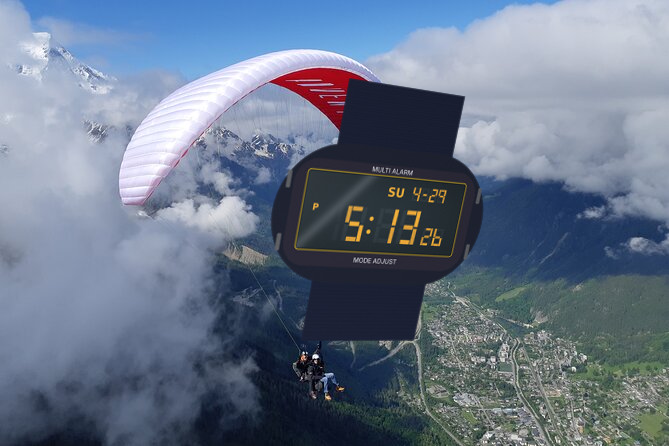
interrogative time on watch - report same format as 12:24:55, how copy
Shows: 5:13:26
